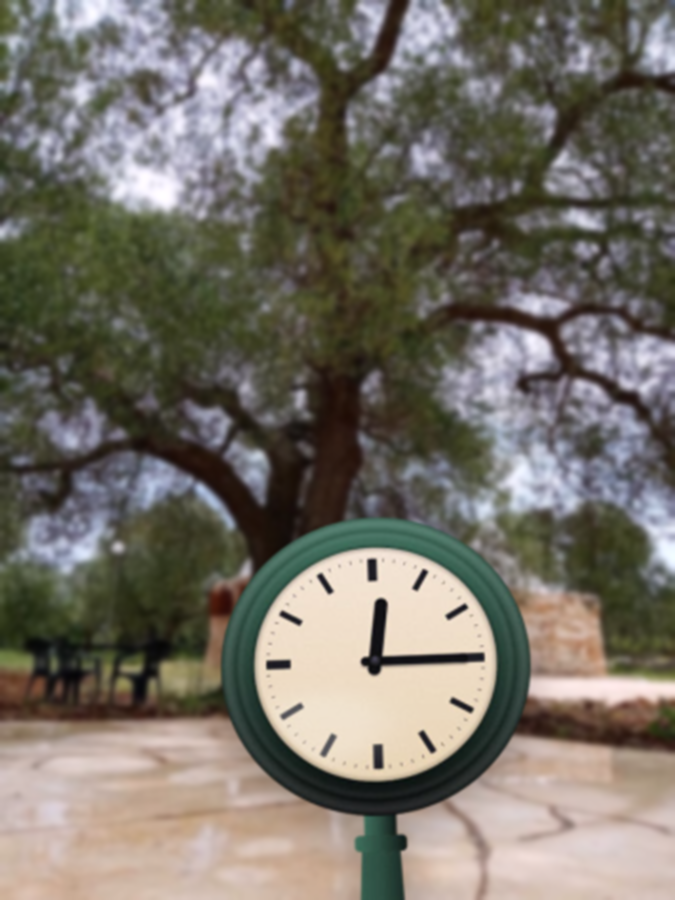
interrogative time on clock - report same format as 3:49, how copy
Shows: 12:15
